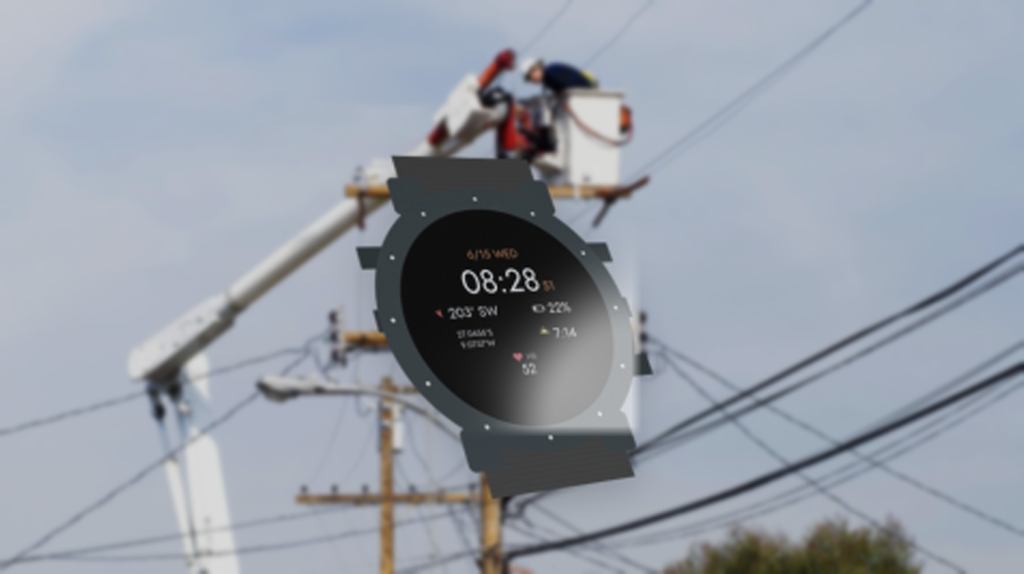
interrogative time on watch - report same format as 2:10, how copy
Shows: 8:28
